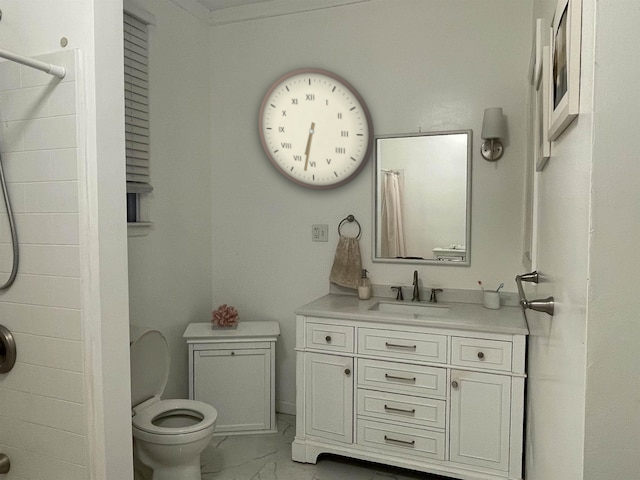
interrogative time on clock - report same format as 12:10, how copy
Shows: 6:32
